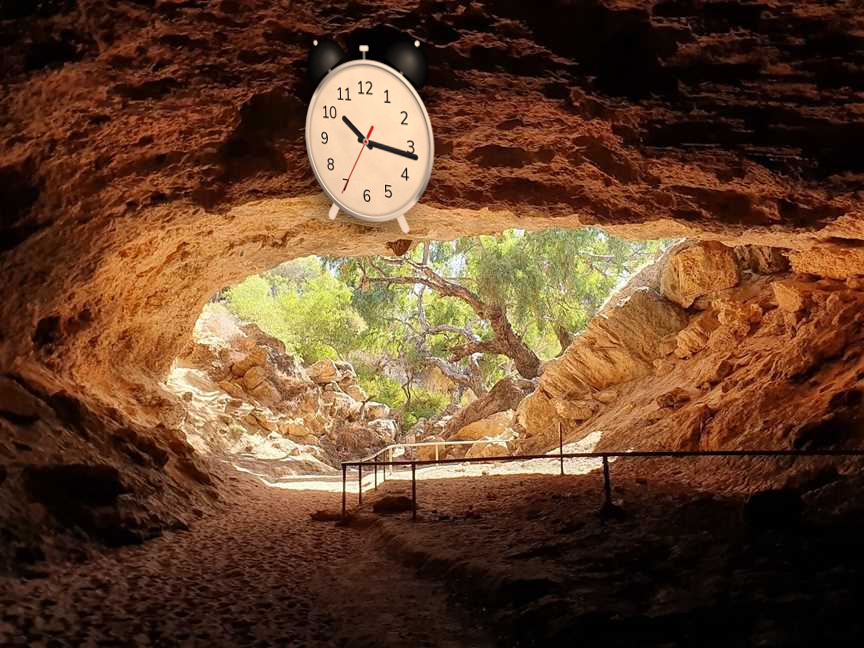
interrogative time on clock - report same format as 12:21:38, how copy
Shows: 10:16:35
